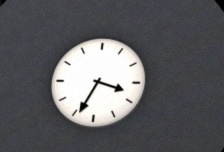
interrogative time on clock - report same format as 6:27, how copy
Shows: 3:34
